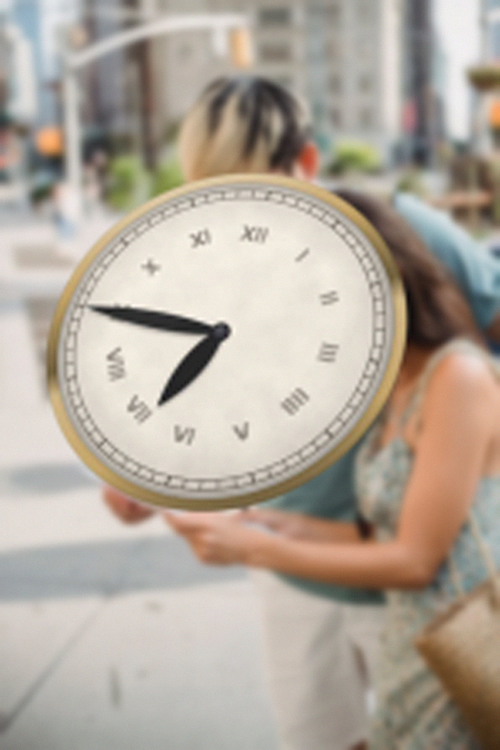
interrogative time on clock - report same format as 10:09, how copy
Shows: 6:45
